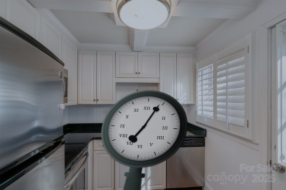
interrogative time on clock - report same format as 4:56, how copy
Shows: 7:04
